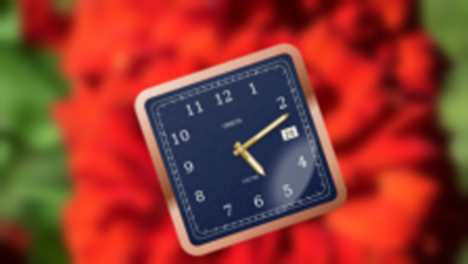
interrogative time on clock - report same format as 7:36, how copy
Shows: 5:12
